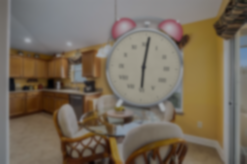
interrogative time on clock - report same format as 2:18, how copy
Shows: 6:01
